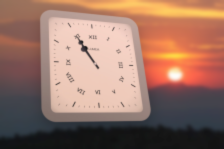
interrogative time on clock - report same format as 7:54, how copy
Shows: 10:55
